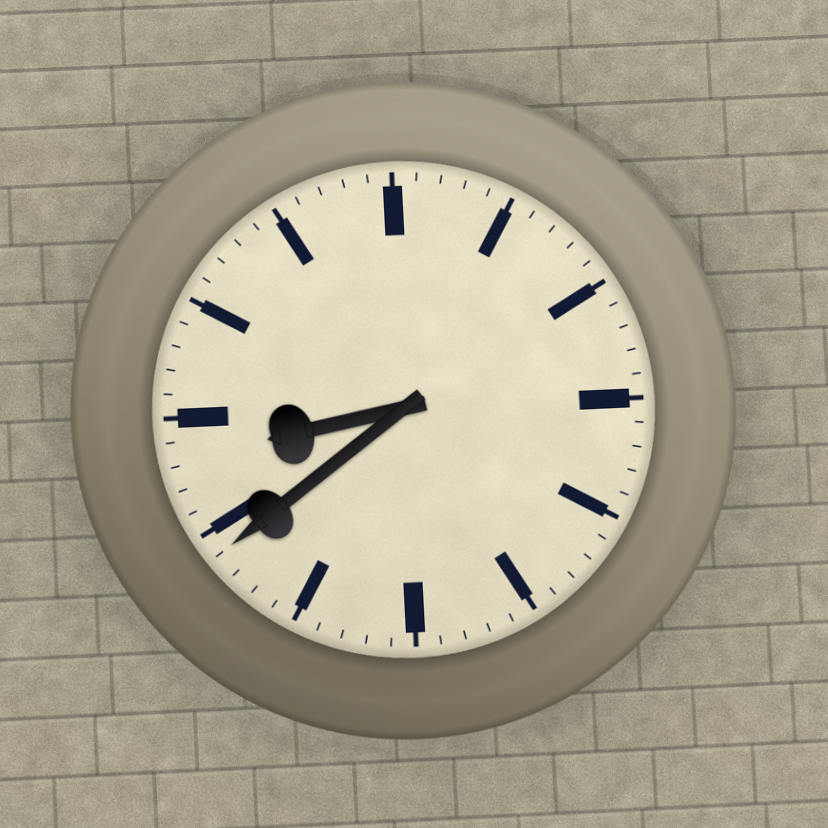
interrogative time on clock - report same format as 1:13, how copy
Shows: 8:39
